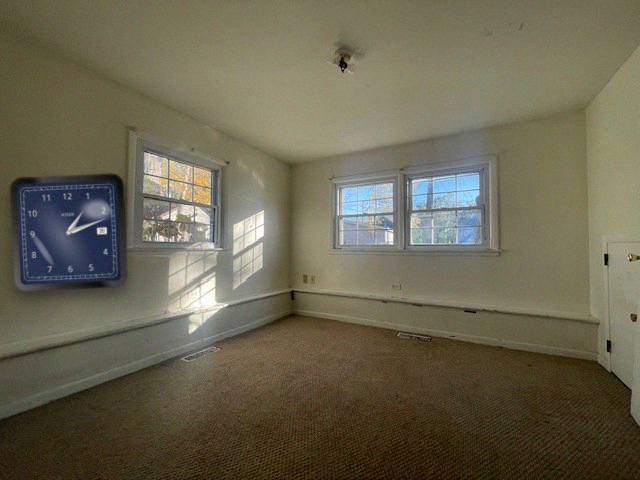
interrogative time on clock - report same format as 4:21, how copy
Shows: 1:12
